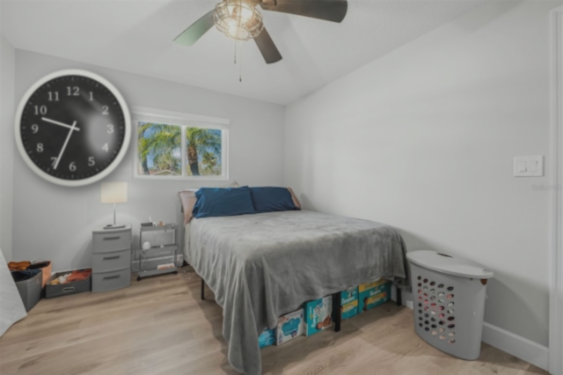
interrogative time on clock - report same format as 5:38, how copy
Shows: 9:34
